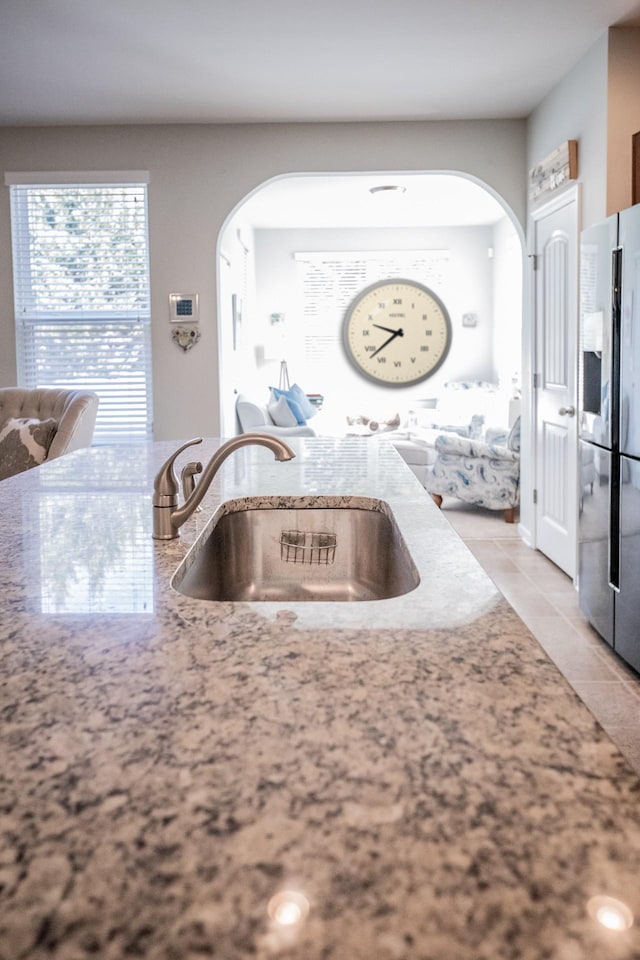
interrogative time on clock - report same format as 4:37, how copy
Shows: 9:38
